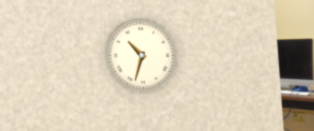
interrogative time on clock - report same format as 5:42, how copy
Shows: 10:33
